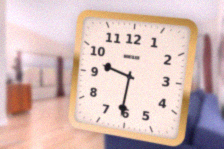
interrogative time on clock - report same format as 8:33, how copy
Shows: 9:31
